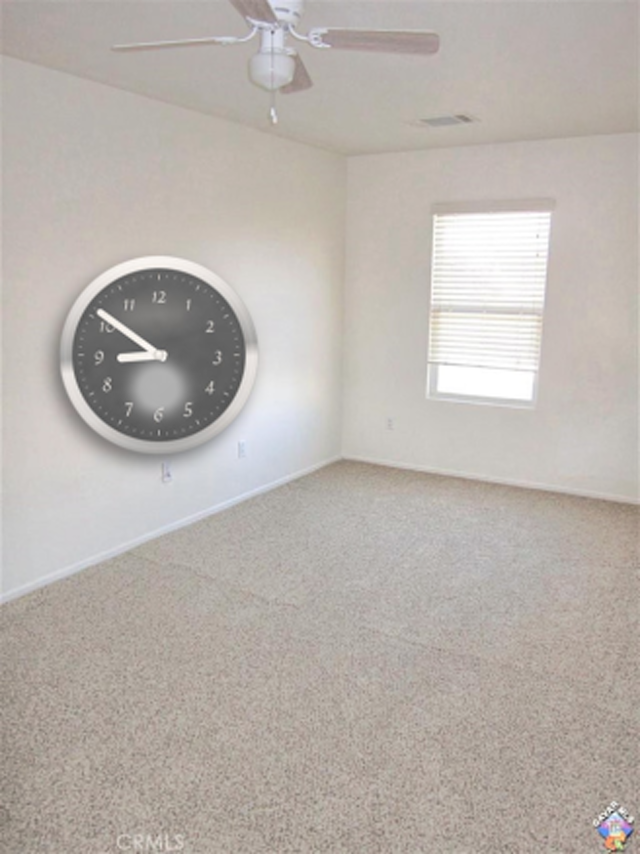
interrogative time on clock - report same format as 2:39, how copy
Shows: 8:51
